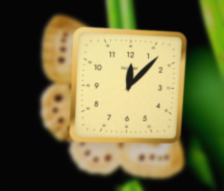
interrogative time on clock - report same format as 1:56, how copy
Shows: 12:07
